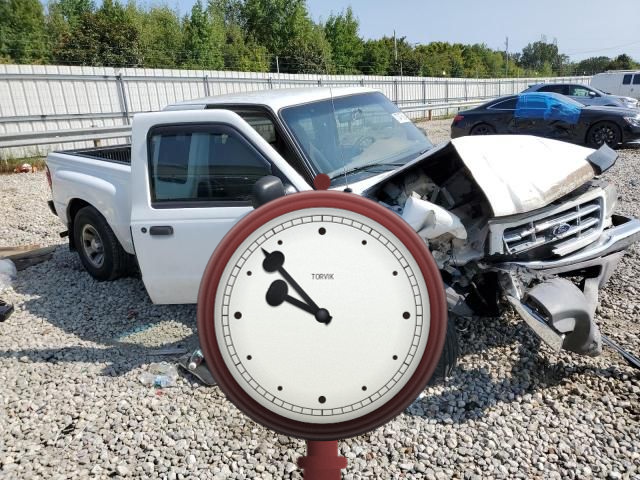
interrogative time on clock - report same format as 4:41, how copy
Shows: 9:53
